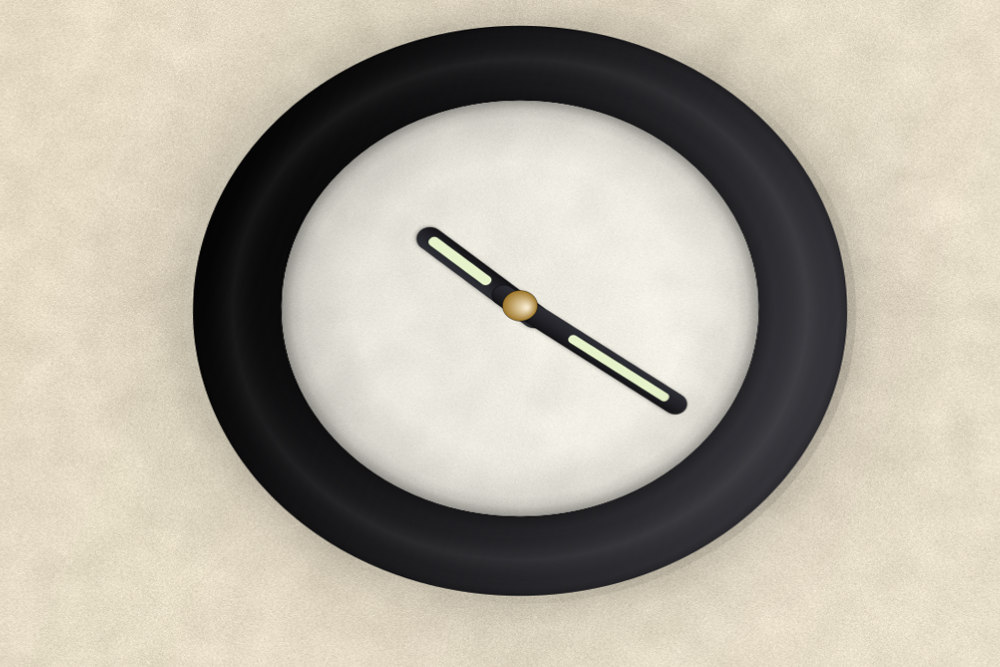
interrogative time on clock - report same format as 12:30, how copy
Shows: 10:21
